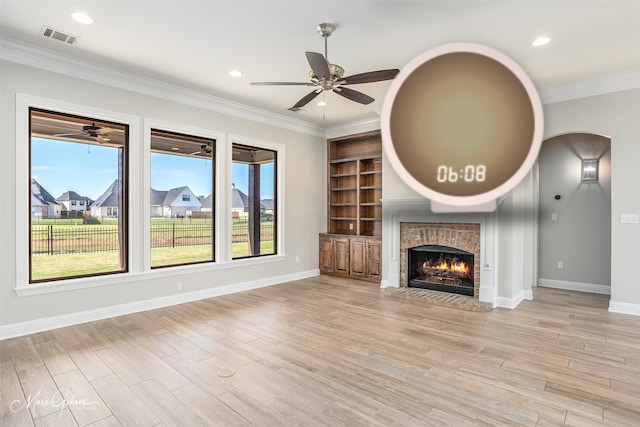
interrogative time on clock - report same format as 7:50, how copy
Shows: 6:08
